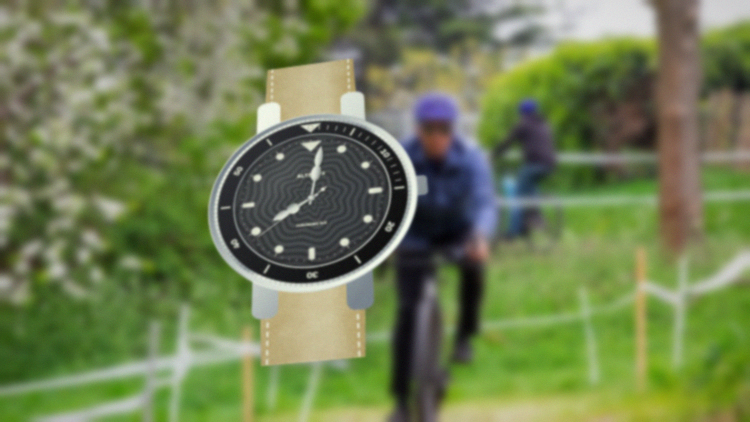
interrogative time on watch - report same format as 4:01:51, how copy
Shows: 8:01:39
